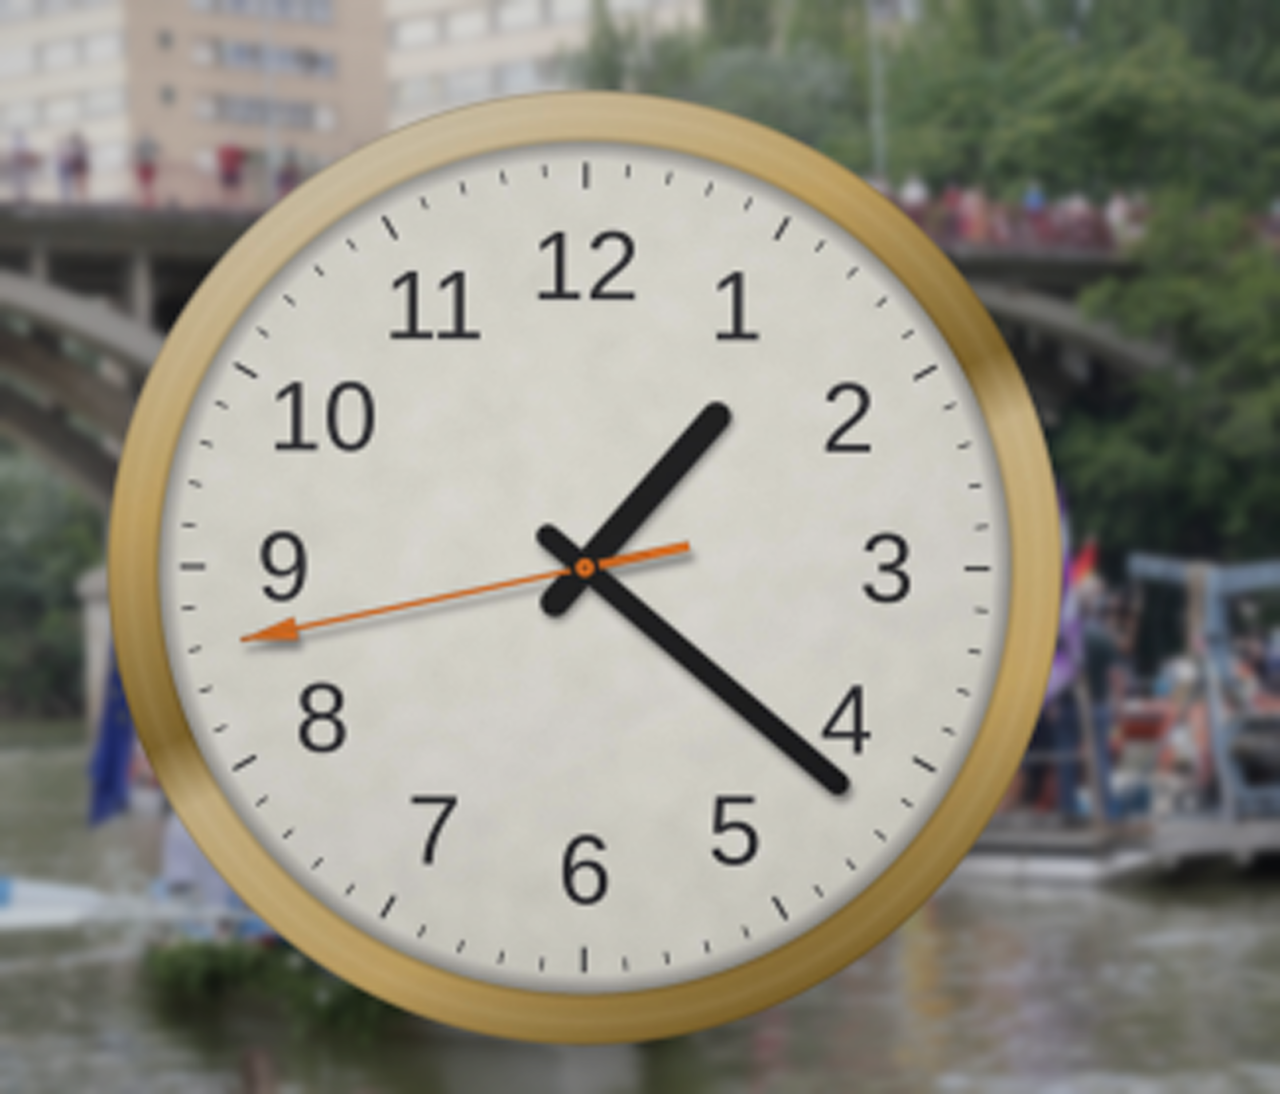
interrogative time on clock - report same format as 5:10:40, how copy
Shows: 1:21:43
